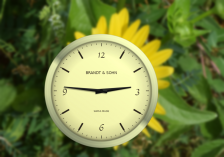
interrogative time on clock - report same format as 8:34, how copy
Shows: 2:46
